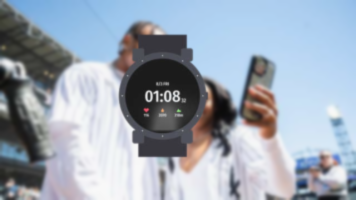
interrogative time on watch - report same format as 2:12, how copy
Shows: 1:08
